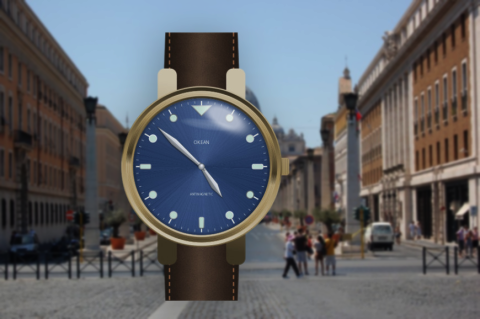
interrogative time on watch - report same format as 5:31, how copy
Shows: 4:52
